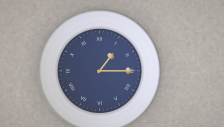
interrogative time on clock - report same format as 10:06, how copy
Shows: 1:15
